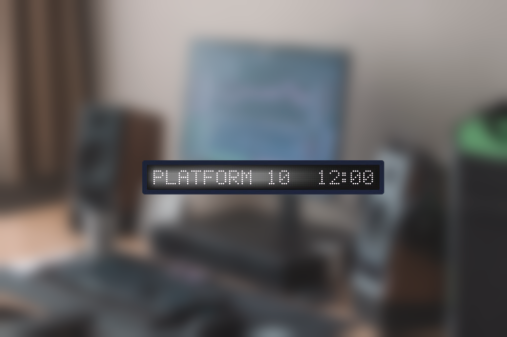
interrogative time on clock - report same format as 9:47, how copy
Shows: 12:00
